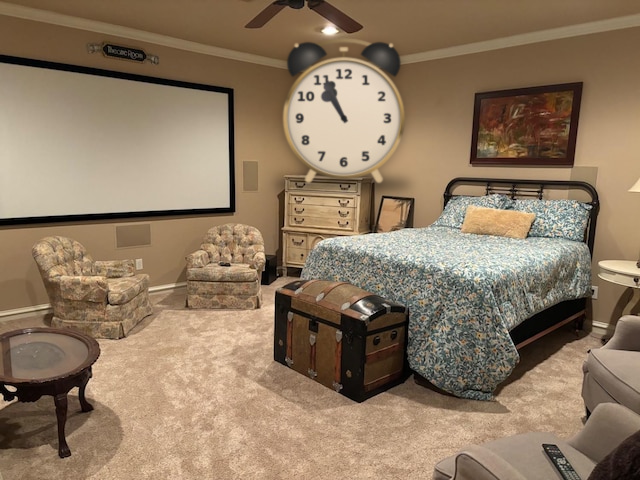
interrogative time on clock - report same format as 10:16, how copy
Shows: 10:56
